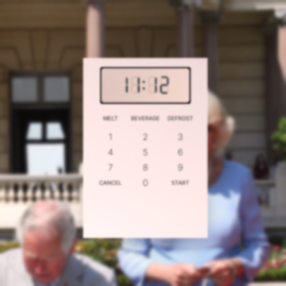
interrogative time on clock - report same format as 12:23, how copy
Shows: 11:12
